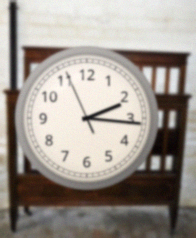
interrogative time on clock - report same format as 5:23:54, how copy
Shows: 2:15:56
